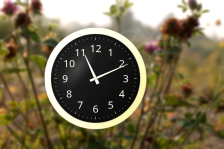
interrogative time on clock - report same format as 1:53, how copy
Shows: 11:11
